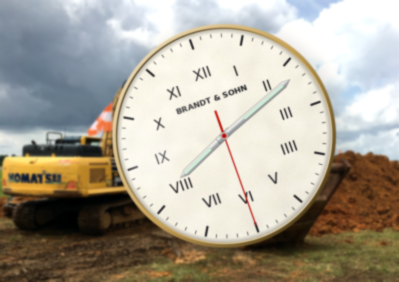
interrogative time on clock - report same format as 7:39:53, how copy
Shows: 8:11:30
